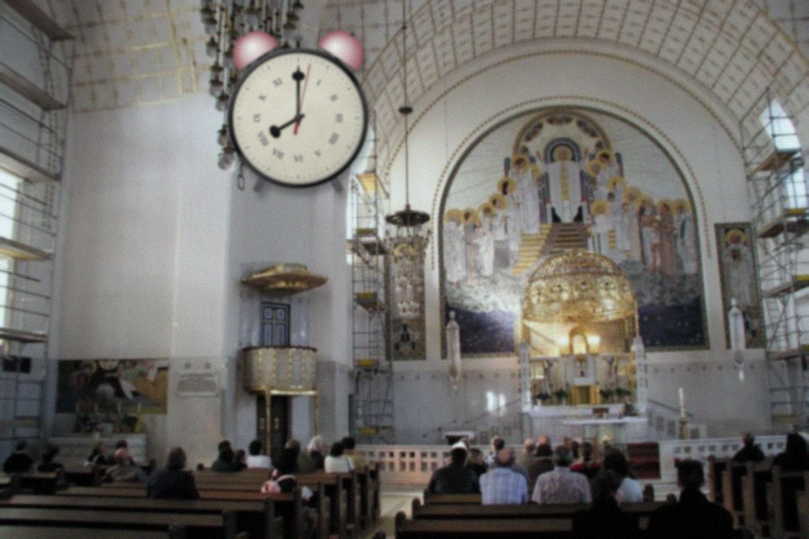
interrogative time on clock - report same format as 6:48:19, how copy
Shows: 8:00:02
